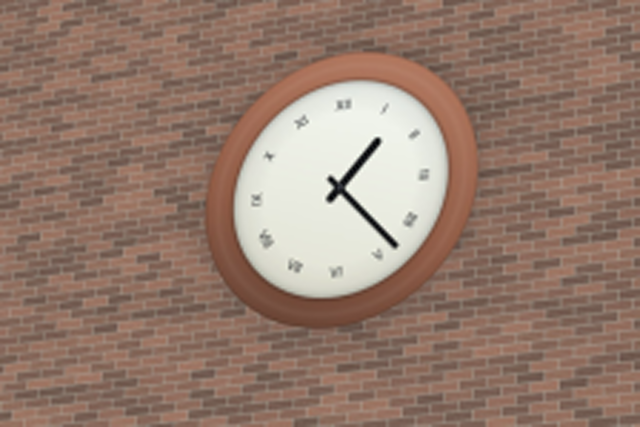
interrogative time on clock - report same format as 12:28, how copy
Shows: 1:23
